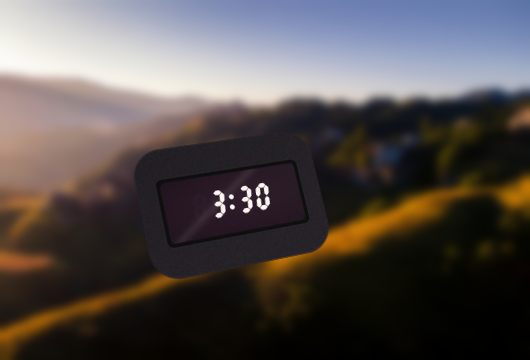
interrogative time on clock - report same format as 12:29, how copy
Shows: 3:30
